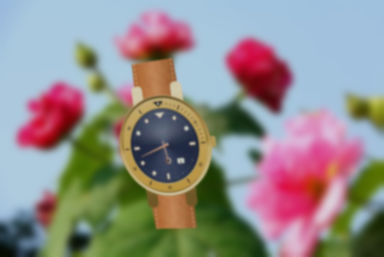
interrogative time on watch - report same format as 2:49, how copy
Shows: 5:42
